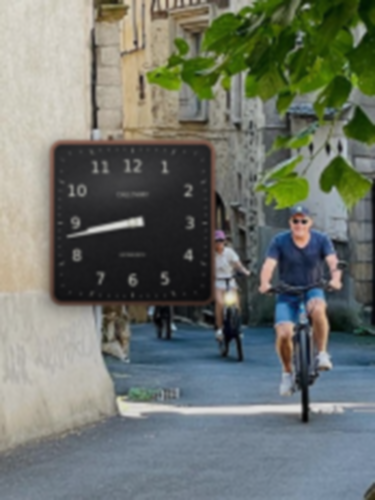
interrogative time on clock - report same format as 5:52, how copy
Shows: 8:43
